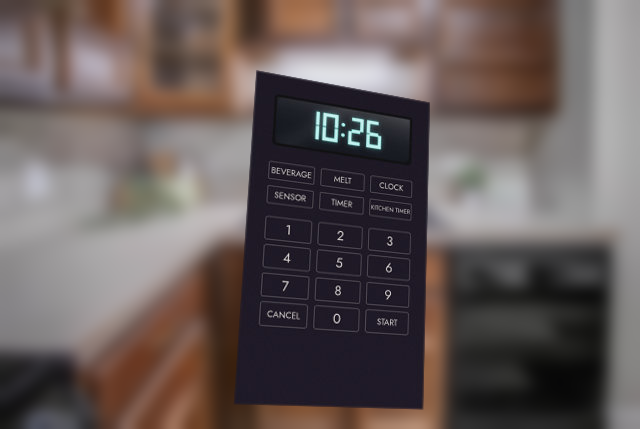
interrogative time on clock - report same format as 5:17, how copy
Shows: 10:26
